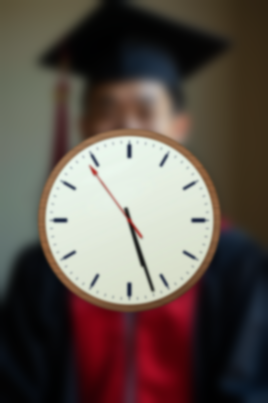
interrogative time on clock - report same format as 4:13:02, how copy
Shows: 5:26:54
